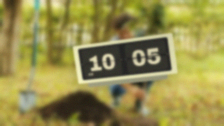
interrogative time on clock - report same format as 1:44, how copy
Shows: 10:05
